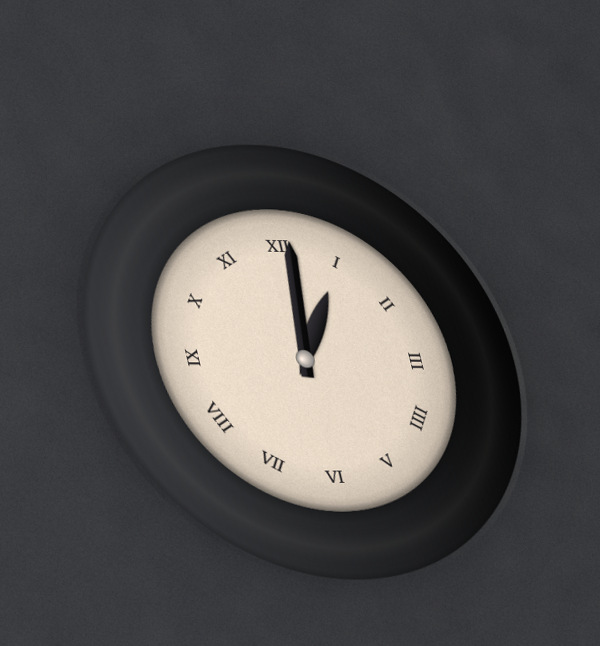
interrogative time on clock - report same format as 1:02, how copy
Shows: 1:01
